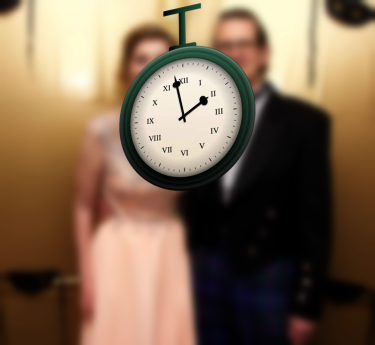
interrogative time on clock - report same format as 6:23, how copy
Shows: 1:58
